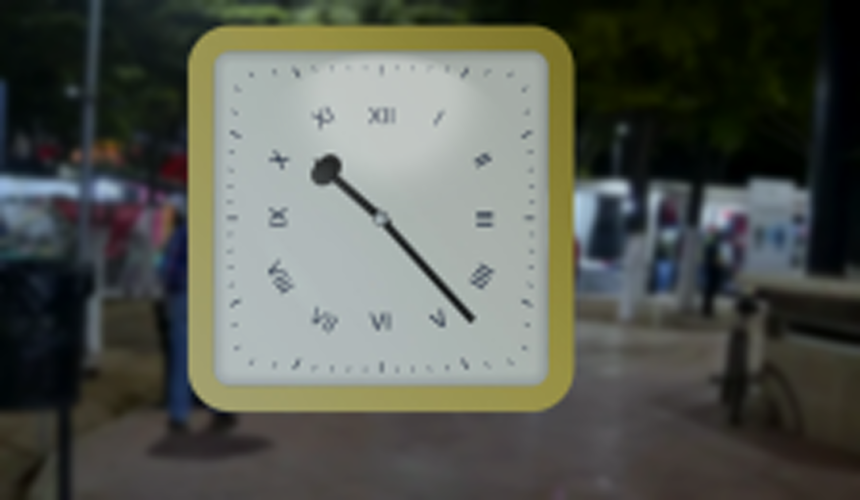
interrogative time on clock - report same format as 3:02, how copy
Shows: 10:23
